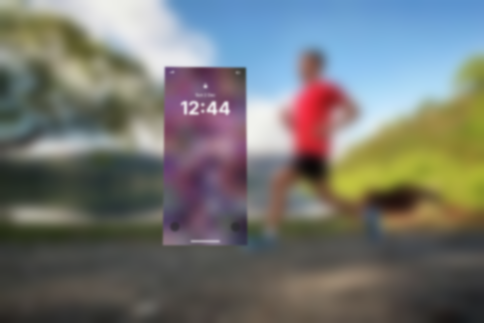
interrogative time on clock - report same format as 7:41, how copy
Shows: 12:44
